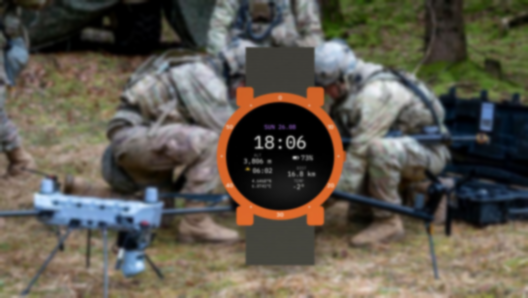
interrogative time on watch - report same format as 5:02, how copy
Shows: 18:06
